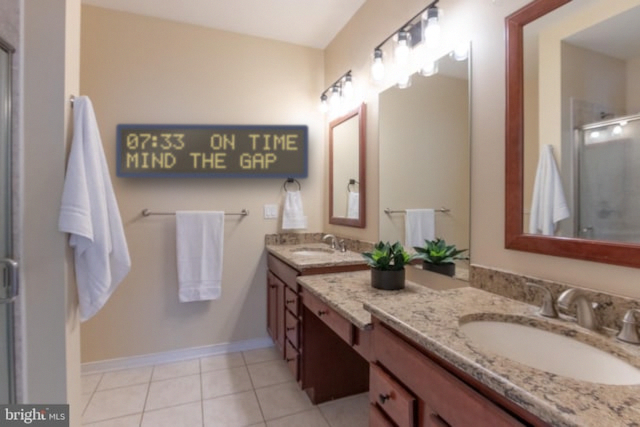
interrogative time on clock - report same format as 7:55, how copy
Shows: 7:33
